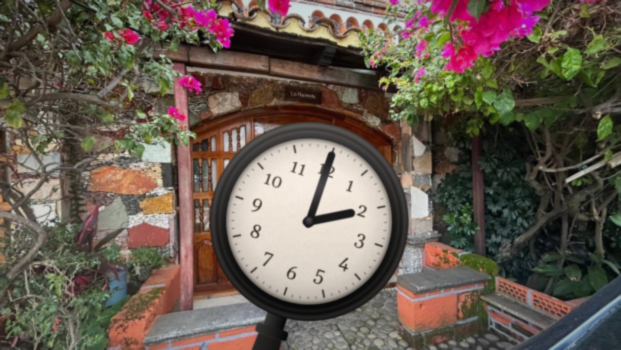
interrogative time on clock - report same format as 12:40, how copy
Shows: 2:00
